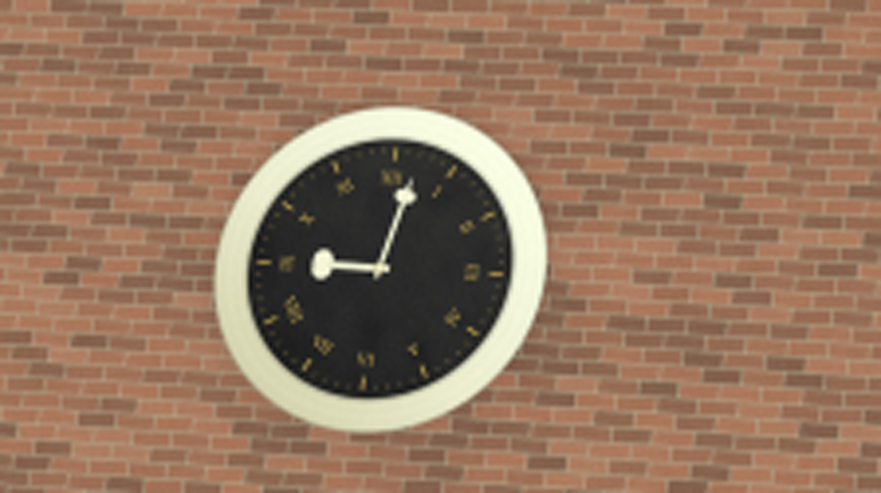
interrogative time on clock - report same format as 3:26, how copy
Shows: 9:02
